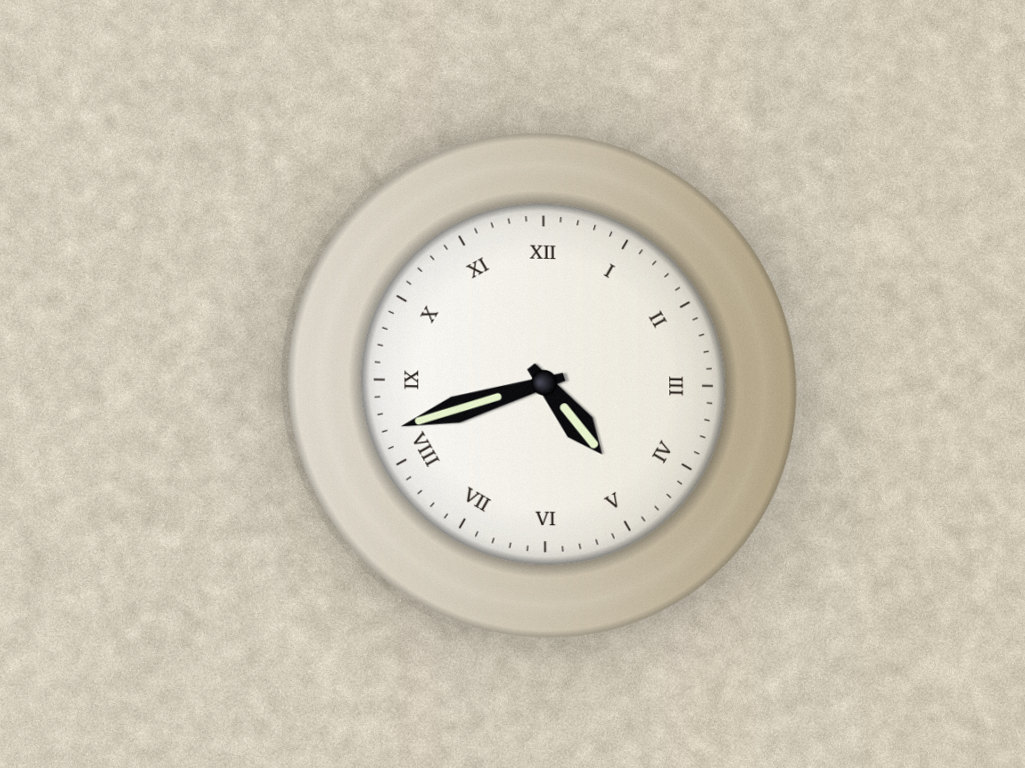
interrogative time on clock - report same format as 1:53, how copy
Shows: 4:42
